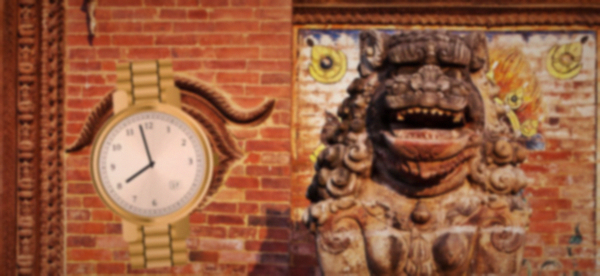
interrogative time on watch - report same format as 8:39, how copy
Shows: 7:58
